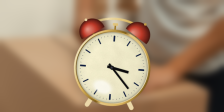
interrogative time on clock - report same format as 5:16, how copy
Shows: 3:23
